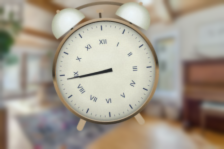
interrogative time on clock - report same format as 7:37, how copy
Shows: 8:44
